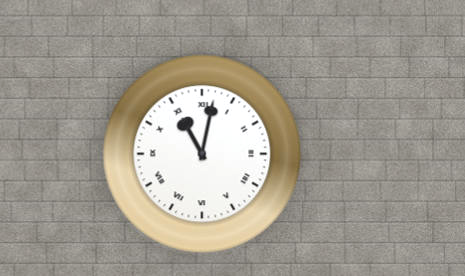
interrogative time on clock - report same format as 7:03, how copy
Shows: 11:02
